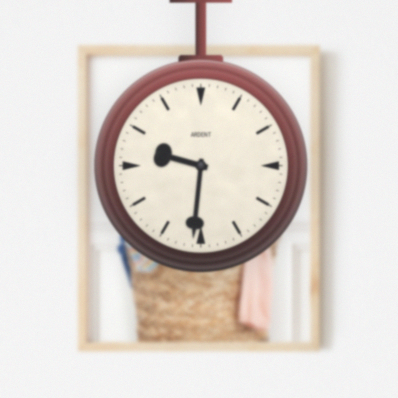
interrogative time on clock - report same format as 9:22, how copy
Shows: 9:31
